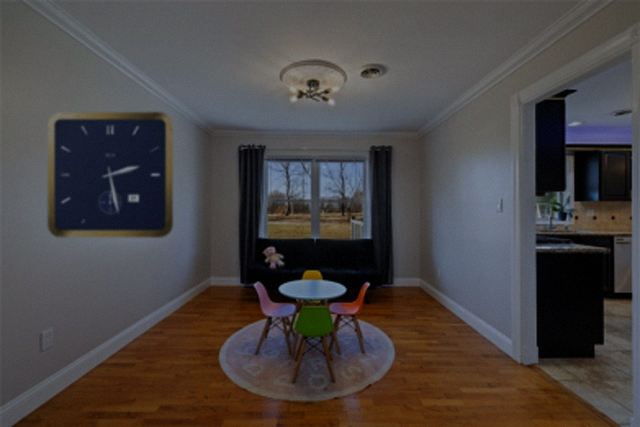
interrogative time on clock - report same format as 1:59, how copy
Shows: 2:28
